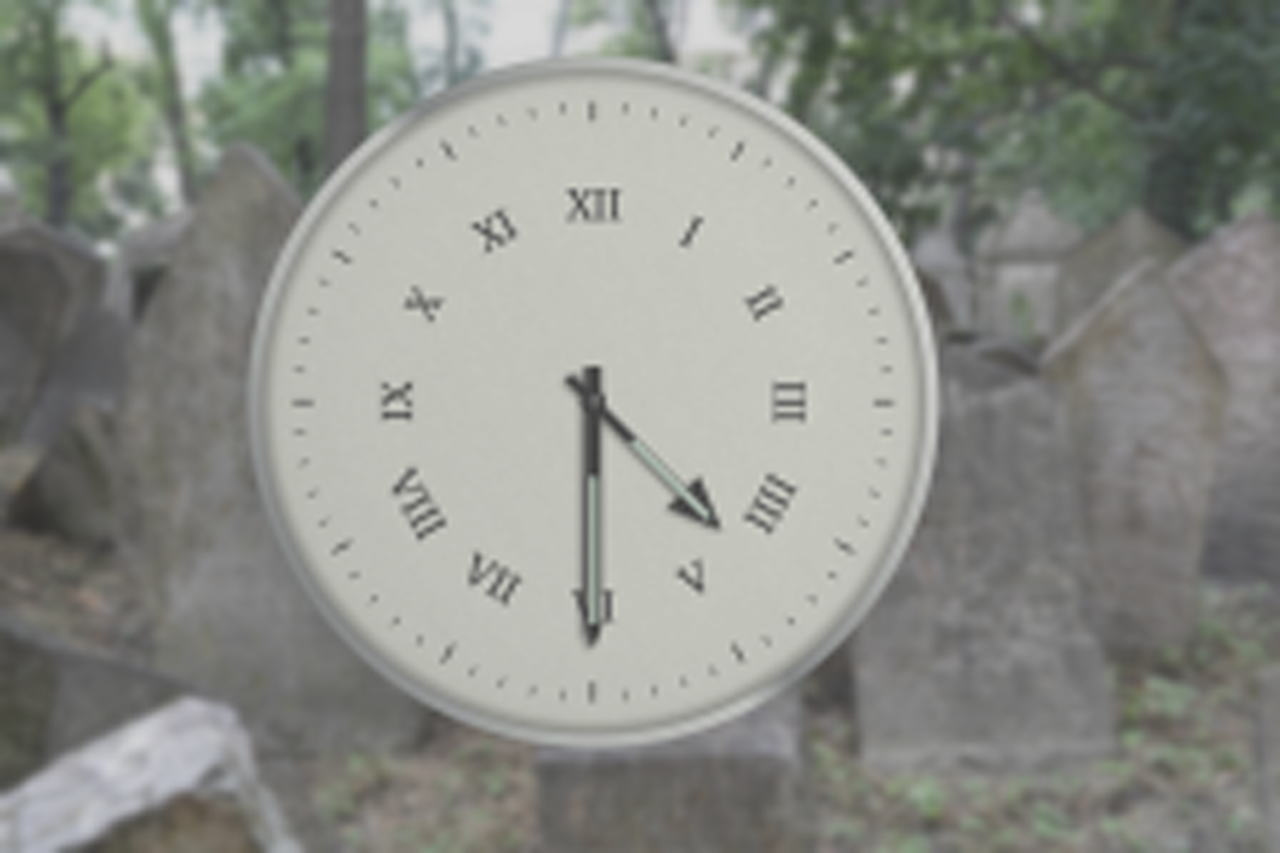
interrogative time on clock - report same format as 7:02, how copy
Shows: 4:30
